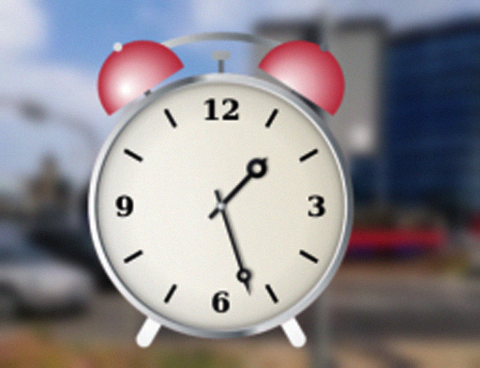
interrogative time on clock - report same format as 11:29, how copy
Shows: 1:27
